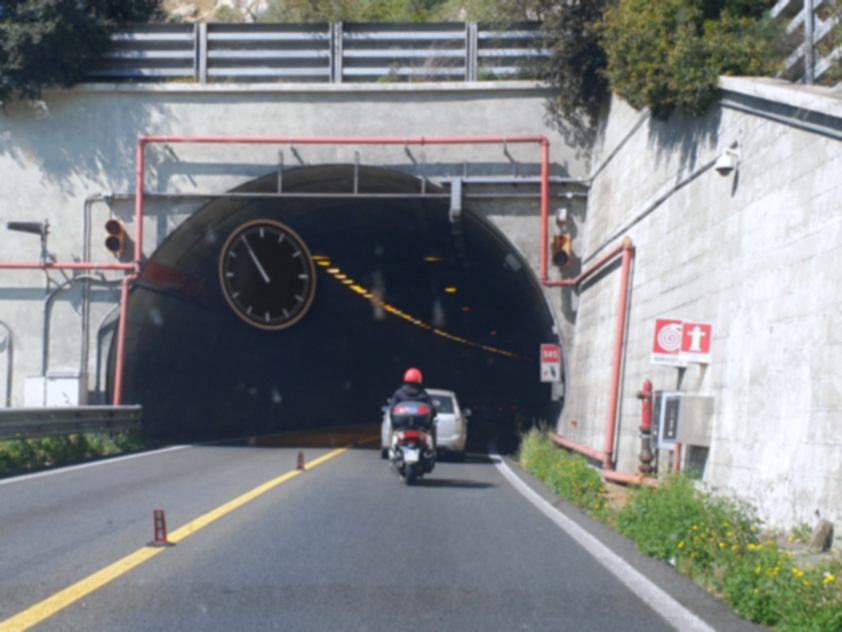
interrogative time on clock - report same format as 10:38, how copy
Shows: 10:55
